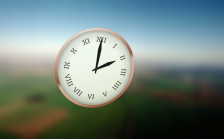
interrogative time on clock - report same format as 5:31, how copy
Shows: 2:00
